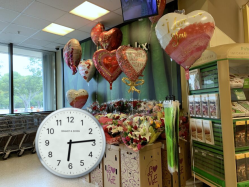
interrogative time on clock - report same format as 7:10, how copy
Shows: 6:14
